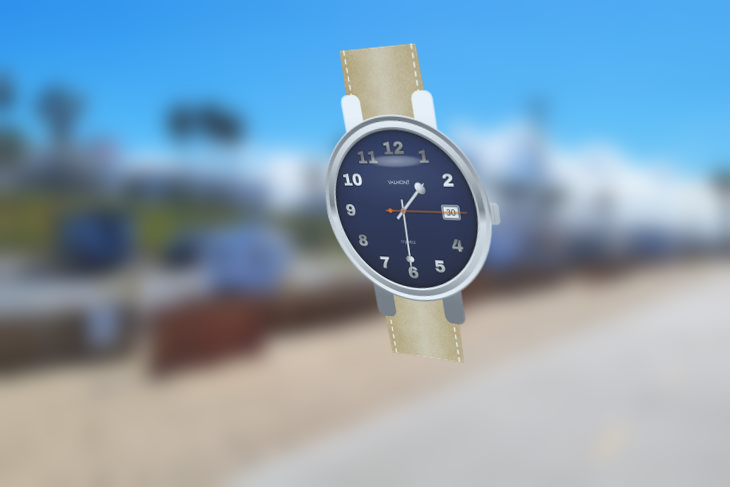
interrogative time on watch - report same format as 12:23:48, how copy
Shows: 1:30:15
